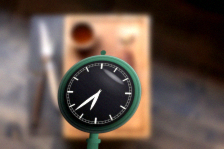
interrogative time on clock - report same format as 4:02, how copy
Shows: 6:38
